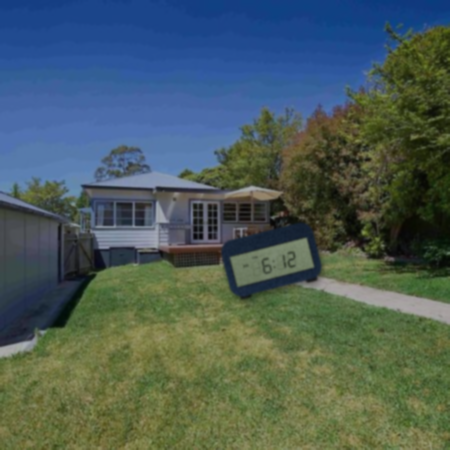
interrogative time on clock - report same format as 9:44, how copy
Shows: 6:12
